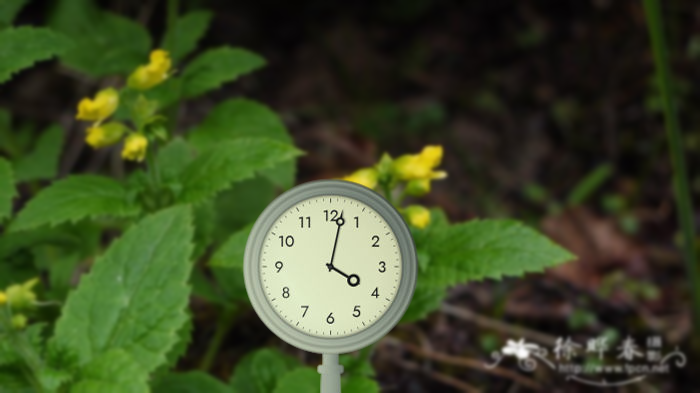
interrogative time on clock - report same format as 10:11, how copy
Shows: 4:02
